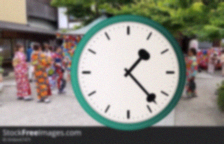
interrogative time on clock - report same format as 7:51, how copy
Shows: 1:23
